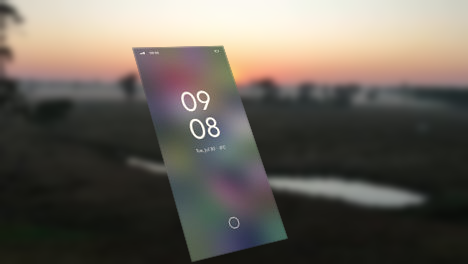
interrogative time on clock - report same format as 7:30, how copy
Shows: 9:08
